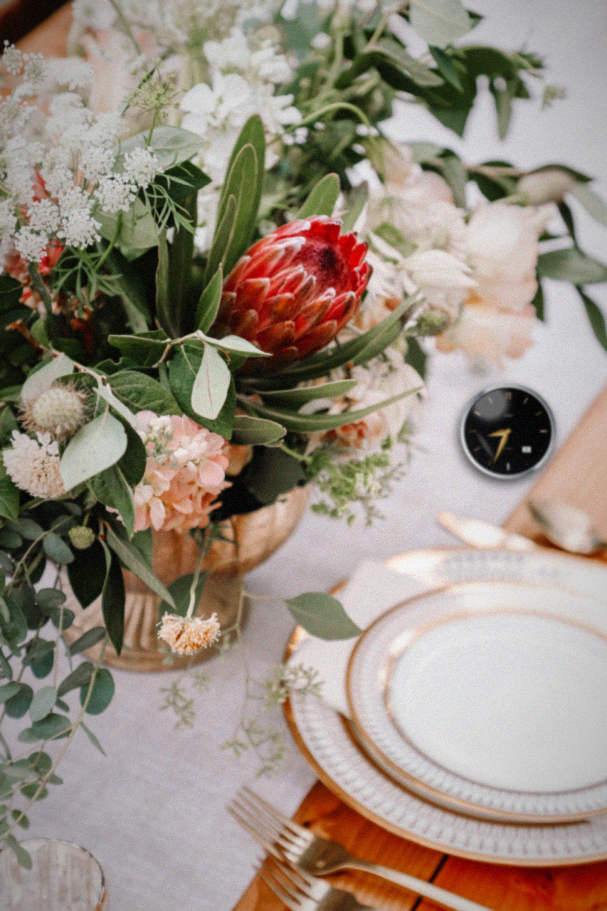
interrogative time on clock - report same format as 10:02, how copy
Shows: 8:34
